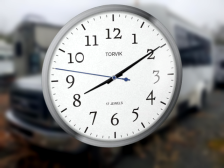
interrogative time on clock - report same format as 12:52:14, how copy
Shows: 8:09:47
